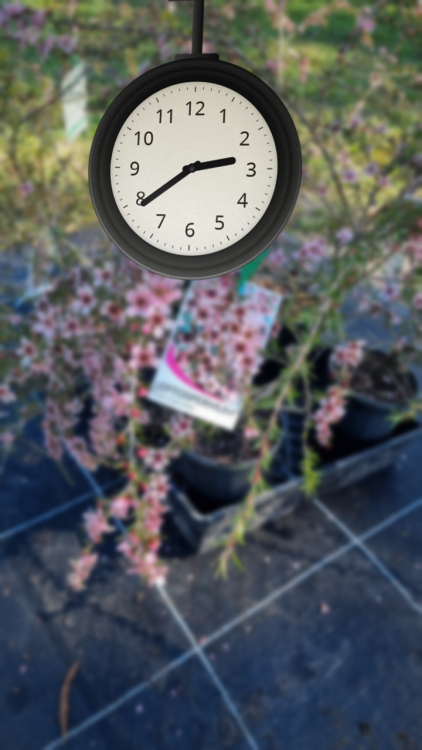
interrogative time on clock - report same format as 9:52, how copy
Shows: 2:39
